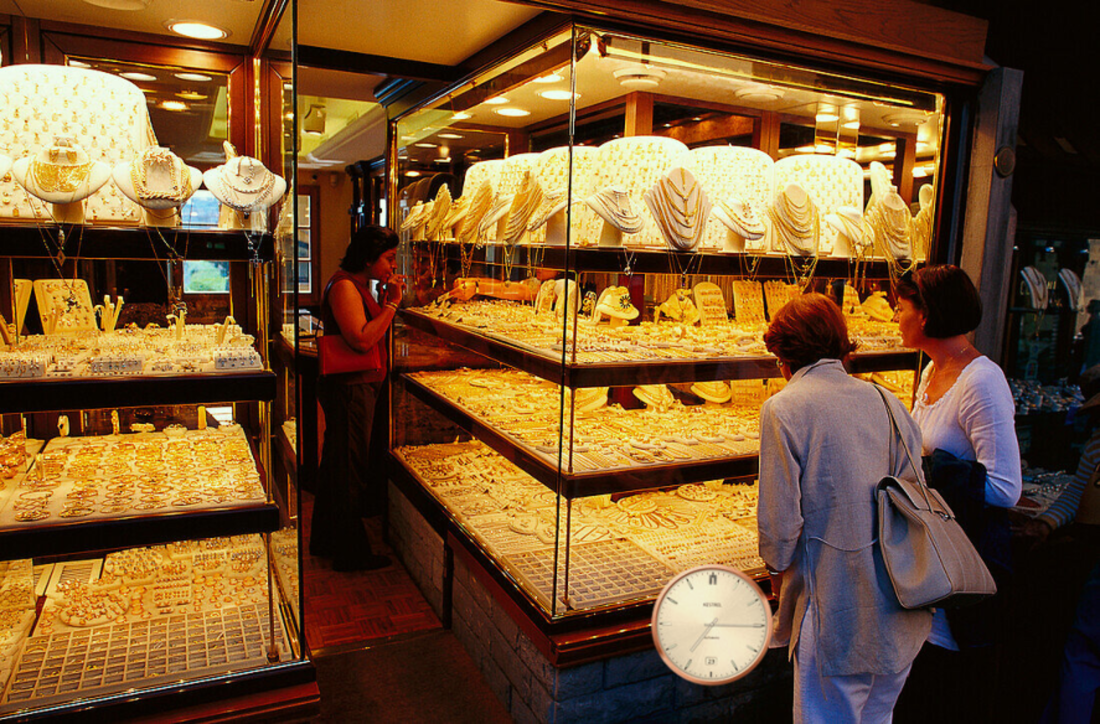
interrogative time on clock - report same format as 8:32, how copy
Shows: 7:15
